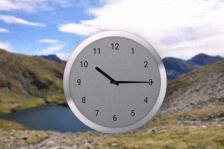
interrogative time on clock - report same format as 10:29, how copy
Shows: 10:15
